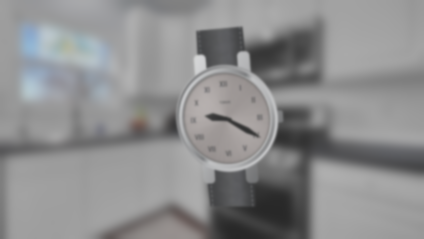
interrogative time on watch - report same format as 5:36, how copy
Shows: 9:20
